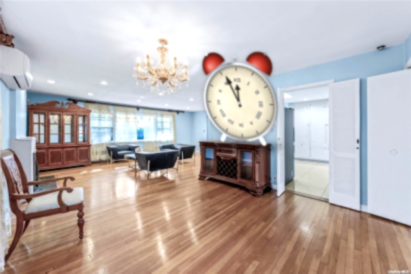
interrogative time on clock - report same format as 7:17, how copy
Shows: 11:56
